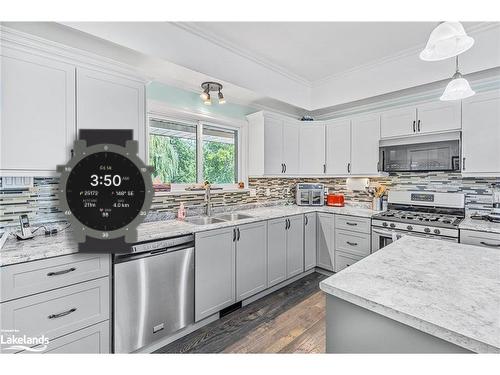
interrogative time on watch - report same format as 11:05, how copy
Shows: 3:50
